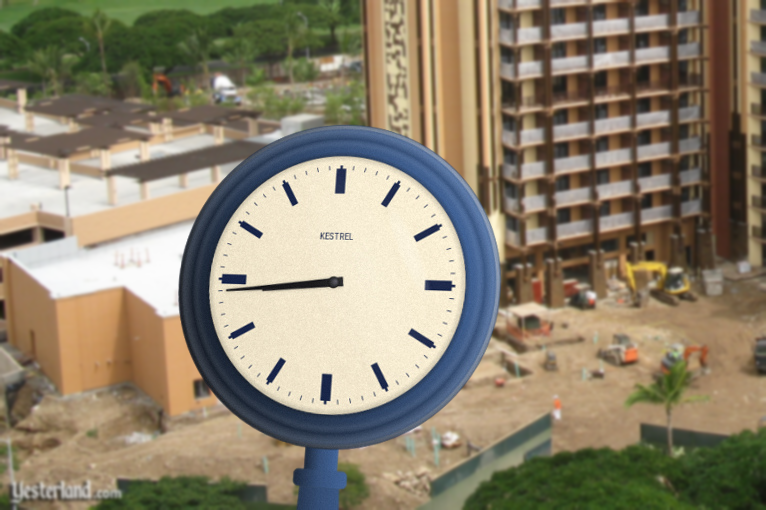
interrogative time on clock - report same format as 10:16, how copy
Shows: 8:44
